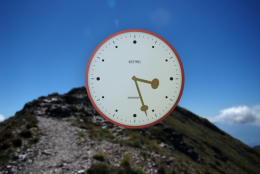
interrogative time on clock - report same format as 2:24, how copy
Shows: 3:27
